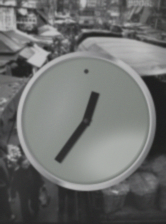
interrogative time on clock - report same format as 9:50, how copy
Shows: 12:36
